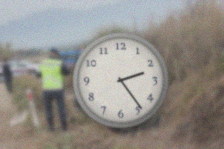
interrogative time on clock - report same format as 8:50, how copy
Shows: 2:24
